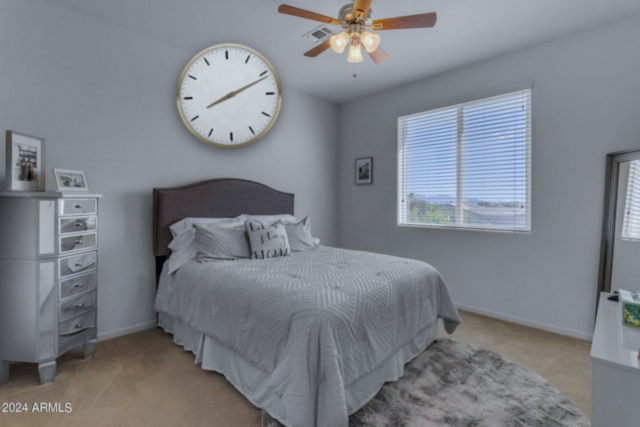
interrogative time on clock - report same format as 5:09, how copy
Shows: 8:11
